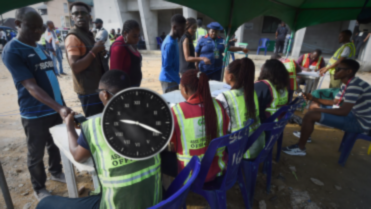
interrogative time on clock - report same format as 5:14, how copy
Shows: 9:19
